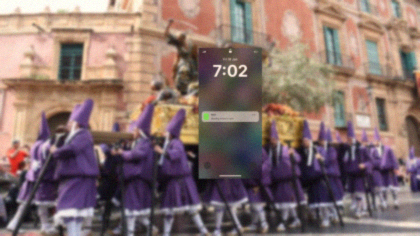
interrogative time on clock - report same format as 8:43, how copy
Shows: 7:02
